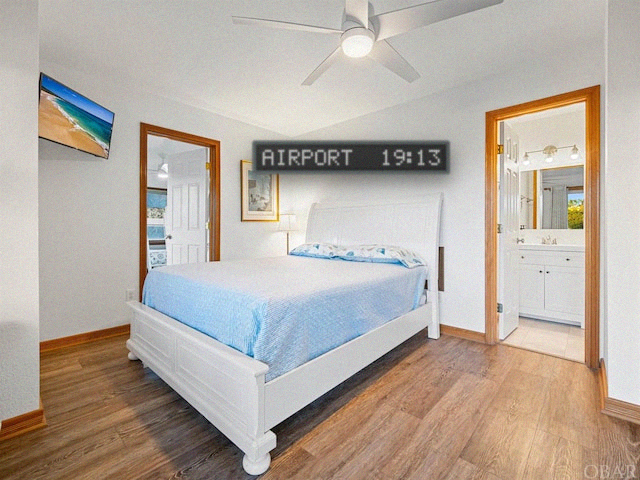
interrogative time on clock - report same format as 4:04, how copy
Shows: 19:13
